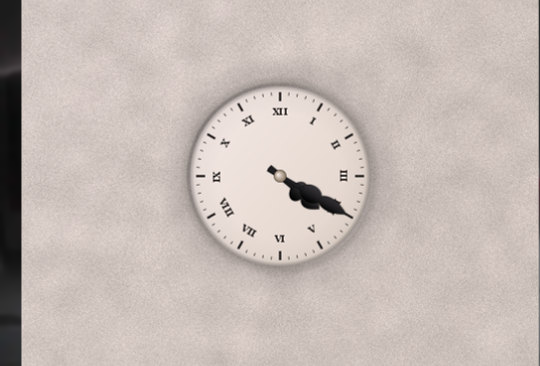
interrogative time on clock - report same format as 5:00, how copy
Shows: 4:20
